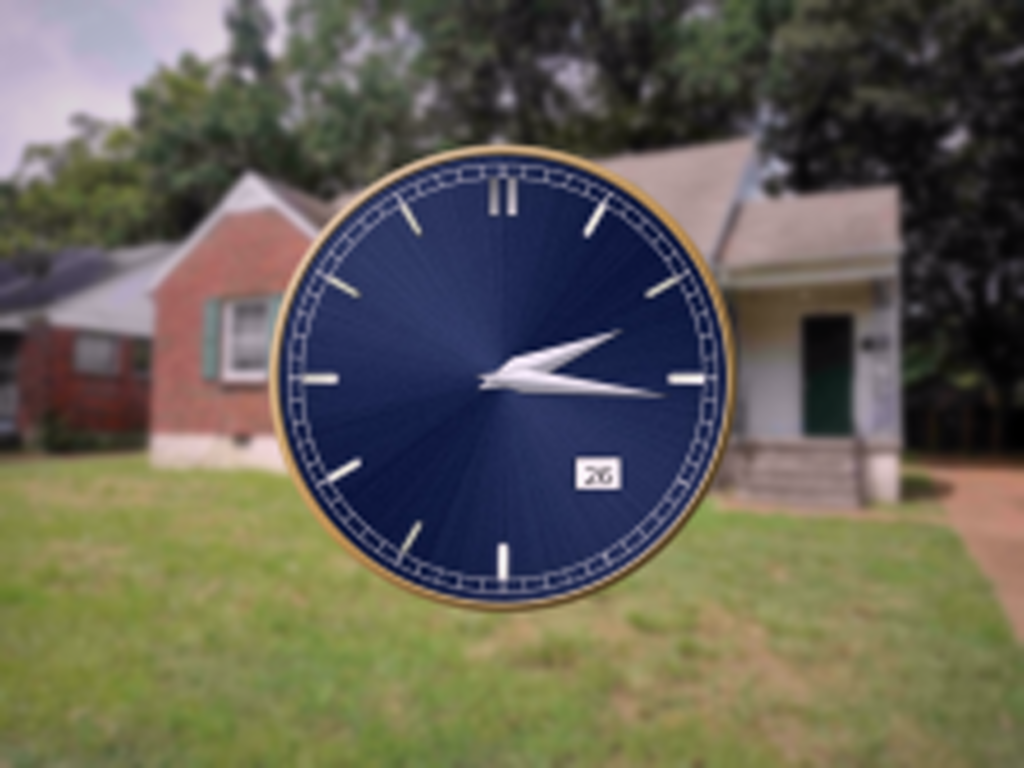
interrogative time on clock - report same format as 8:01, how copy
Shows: 2:16
